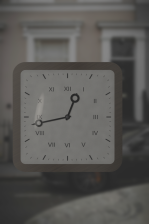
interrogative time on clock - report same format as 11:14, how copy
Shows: 12:43
